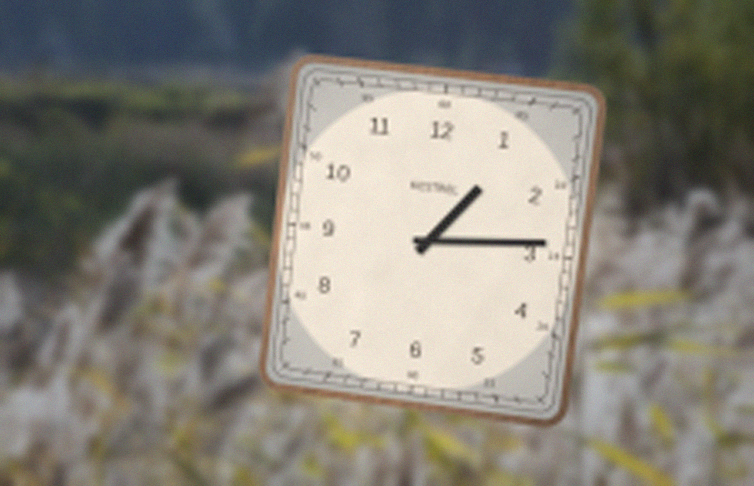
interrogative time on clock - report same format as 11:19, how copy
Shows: 1:14
